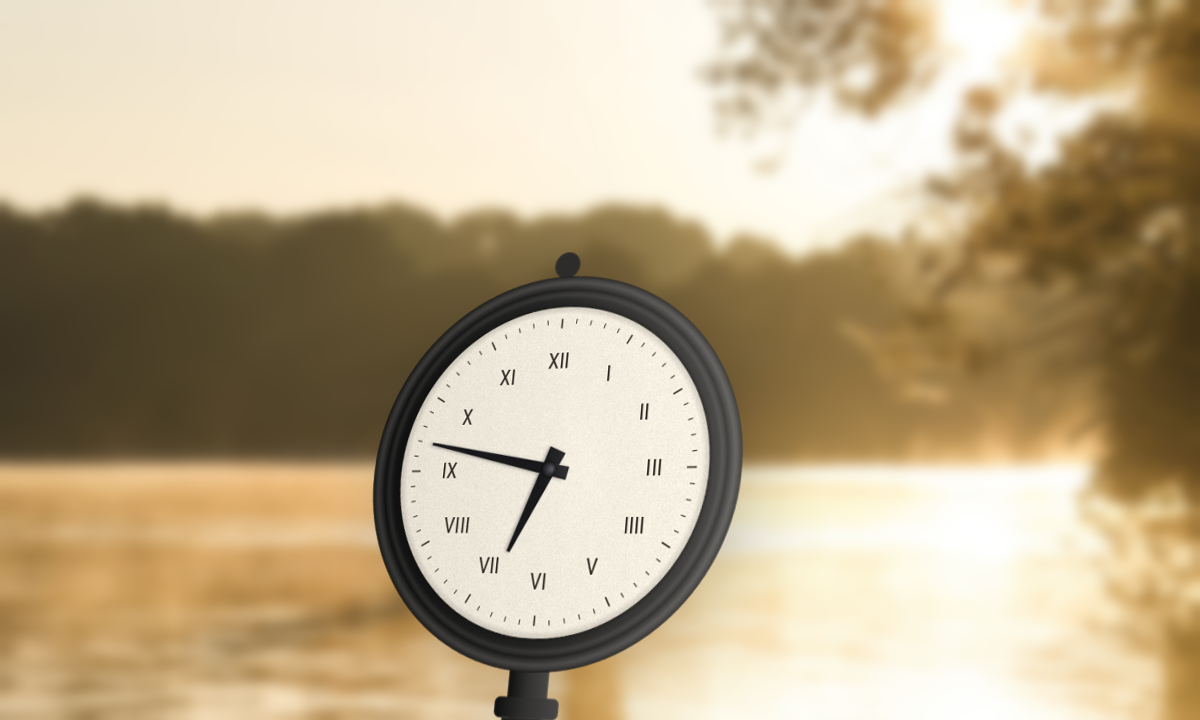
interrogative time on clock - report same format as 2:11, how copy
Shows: 6:47
